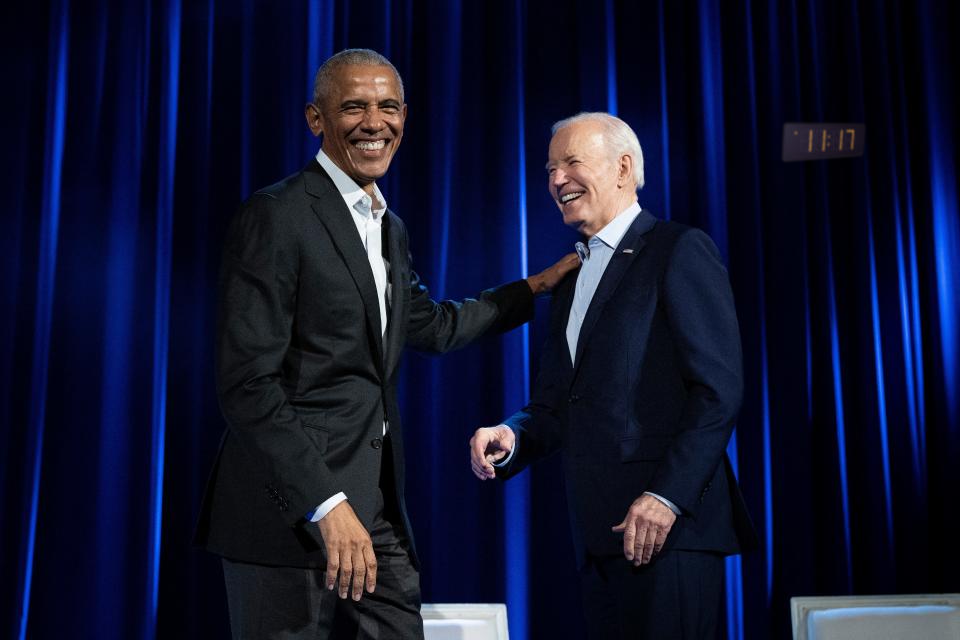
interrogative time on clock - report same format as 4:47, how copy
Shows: 11:17
